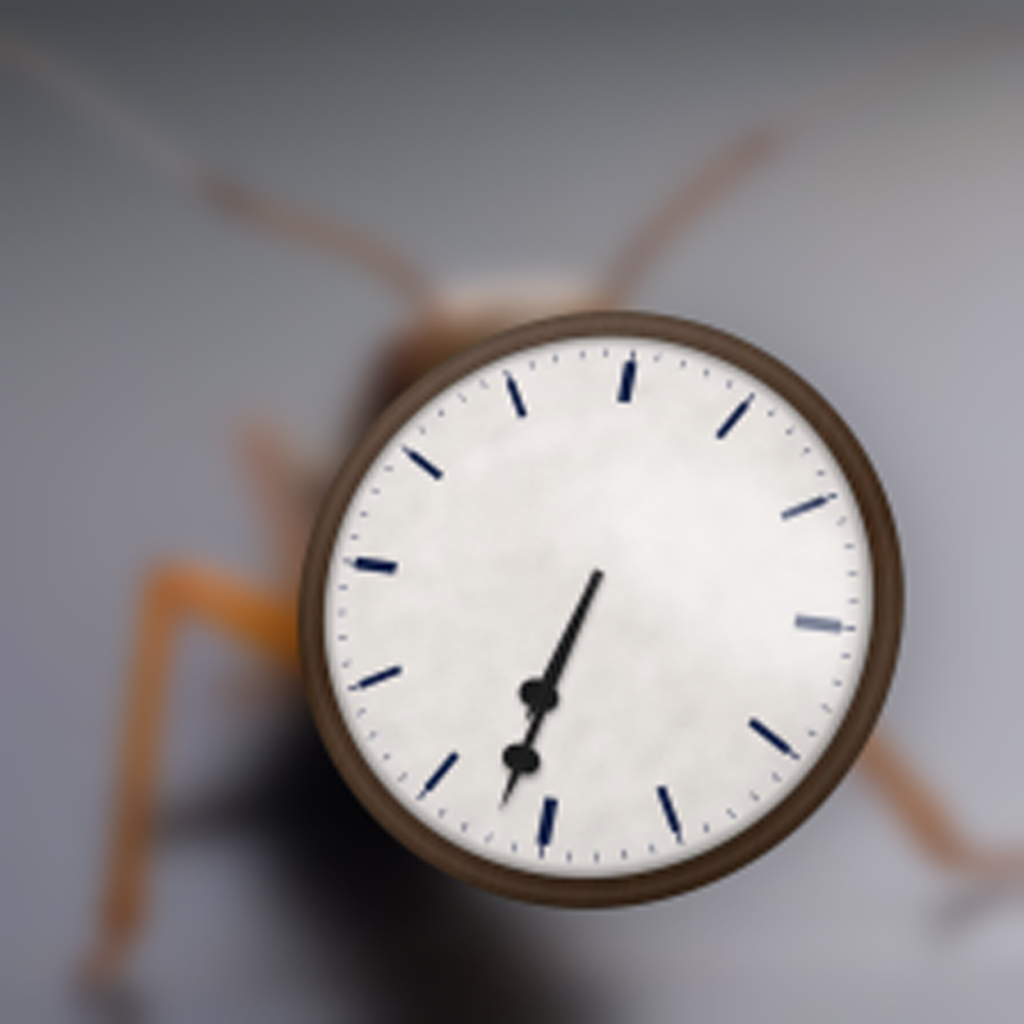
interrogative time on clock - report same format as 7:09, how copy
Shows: 6:32
